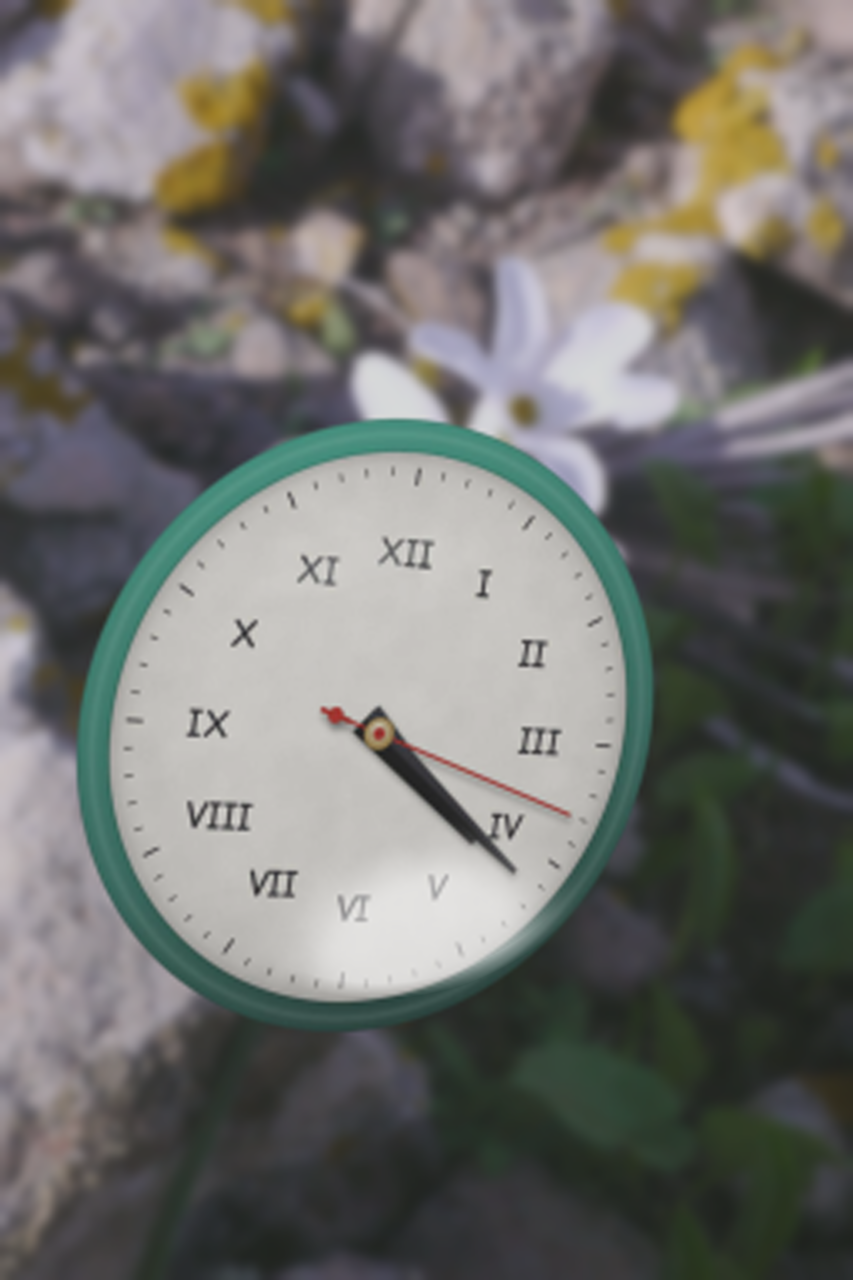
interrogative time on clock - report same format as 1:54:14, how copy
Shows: 4:21:18
